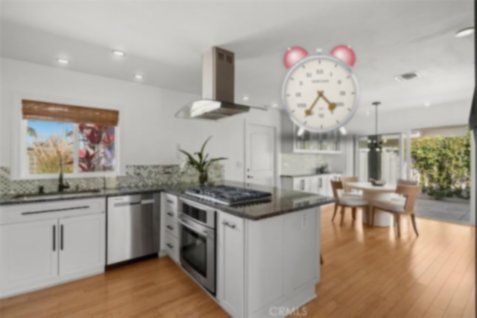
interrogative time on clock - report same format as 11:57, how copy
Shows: 4:36
